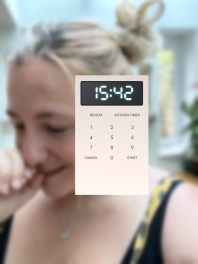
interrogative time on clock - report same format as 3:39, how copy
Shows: 15:42
